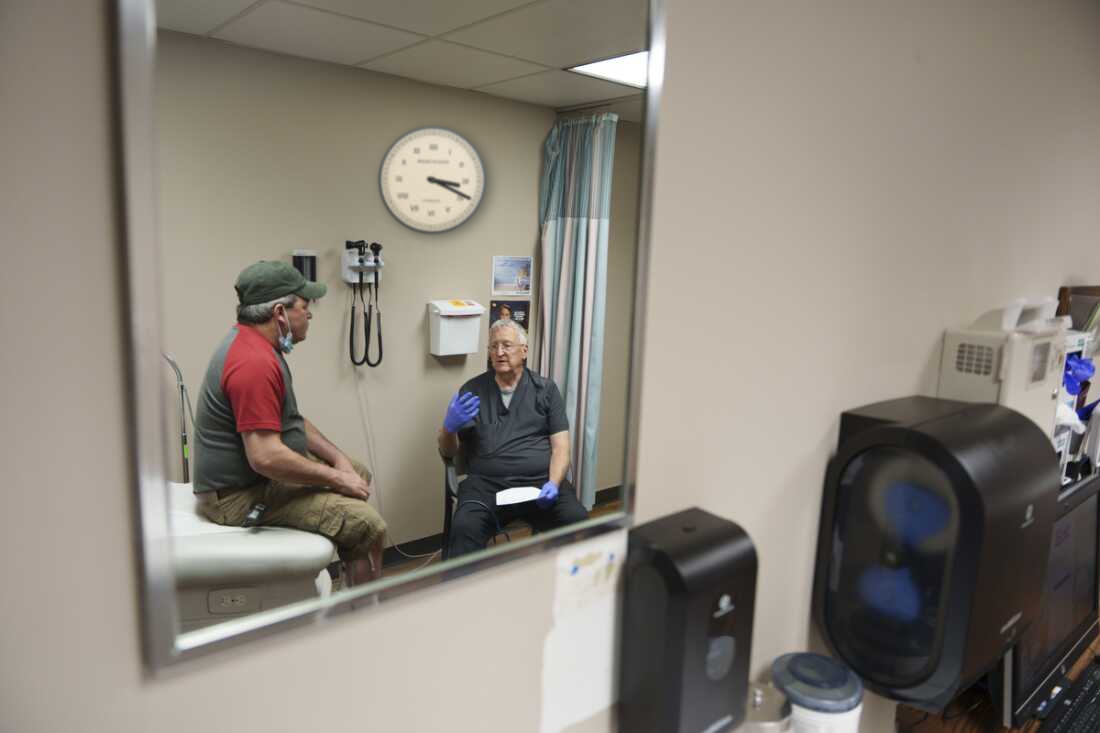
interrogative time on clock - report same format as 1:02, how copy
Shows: 3:19
